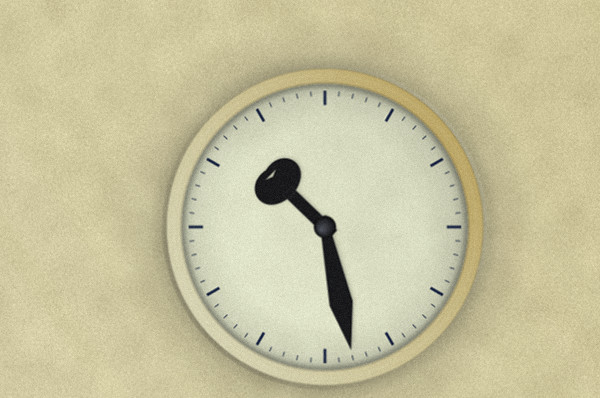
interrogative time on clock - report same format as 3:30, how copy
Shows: 10:28
